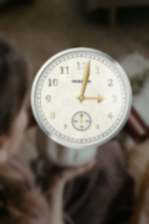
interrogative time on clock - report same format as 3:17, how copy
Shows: 3:02
